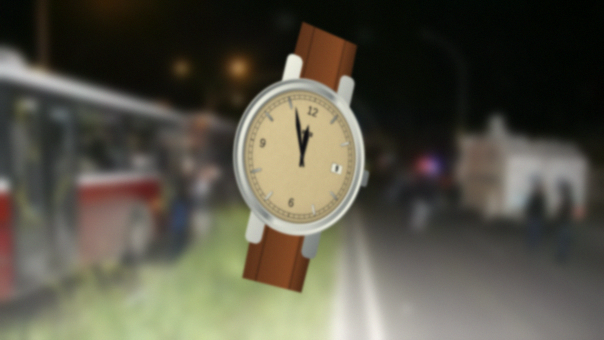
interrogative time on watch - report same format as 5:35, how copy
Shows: 11:56
